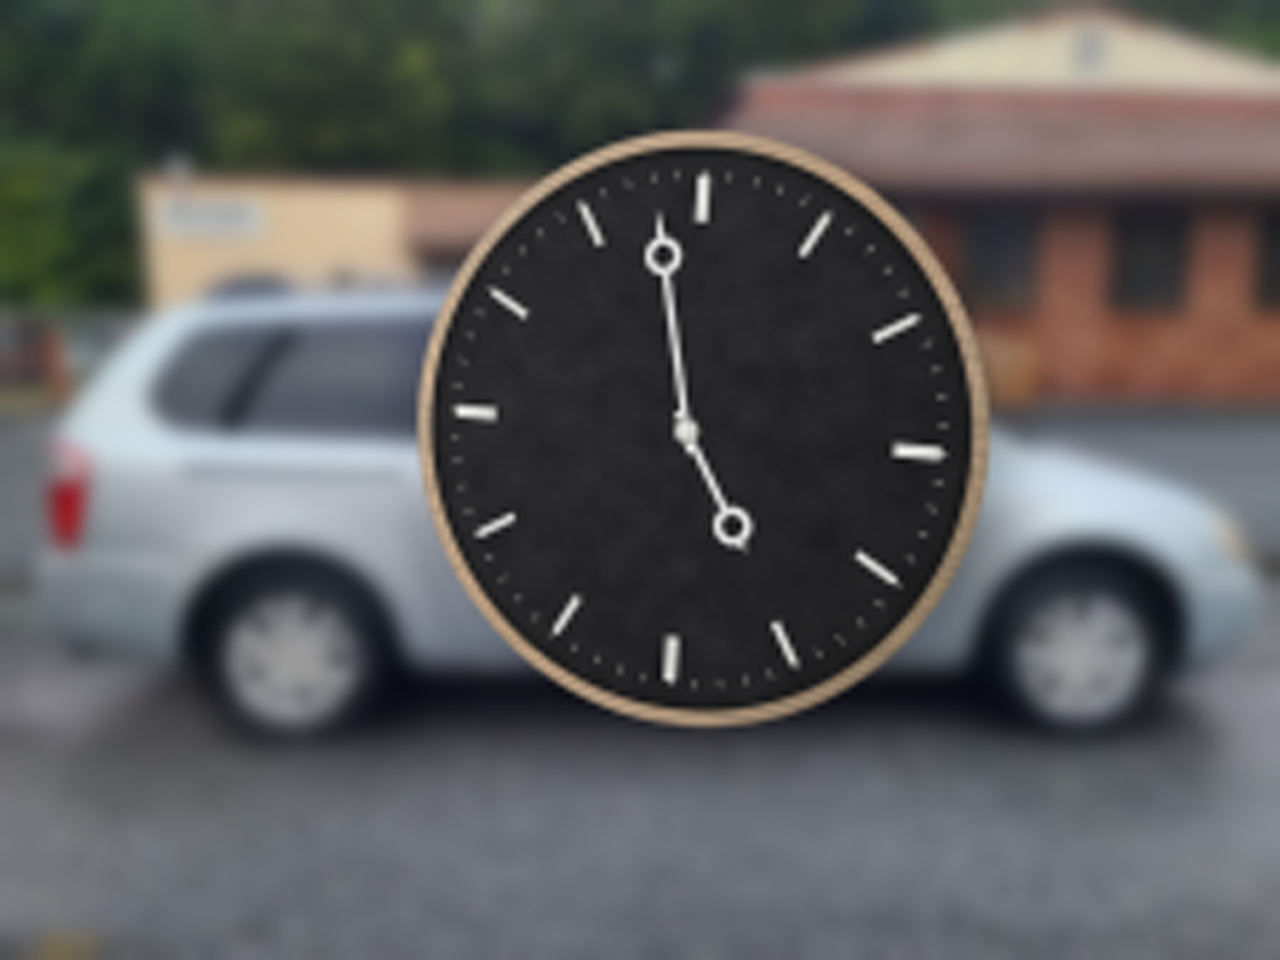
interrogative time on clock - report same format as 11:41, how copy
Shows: 4:58
